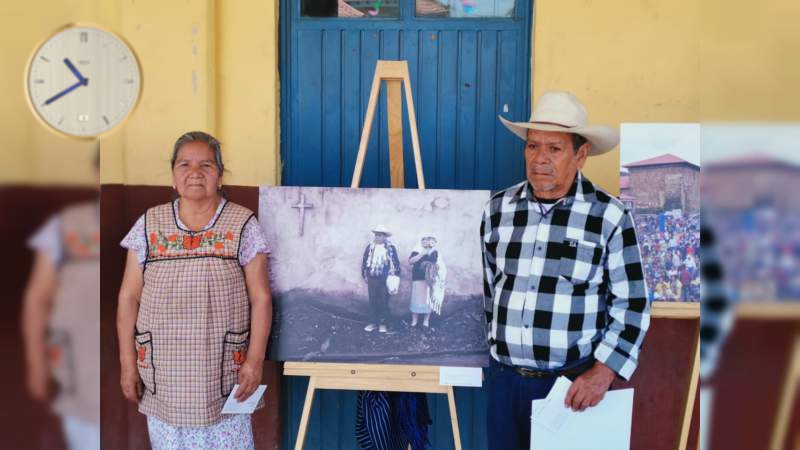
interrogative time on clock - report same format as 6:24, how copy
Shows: 10:40
